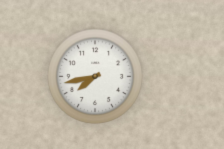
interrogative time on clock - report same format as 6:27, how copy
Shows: 7:43
